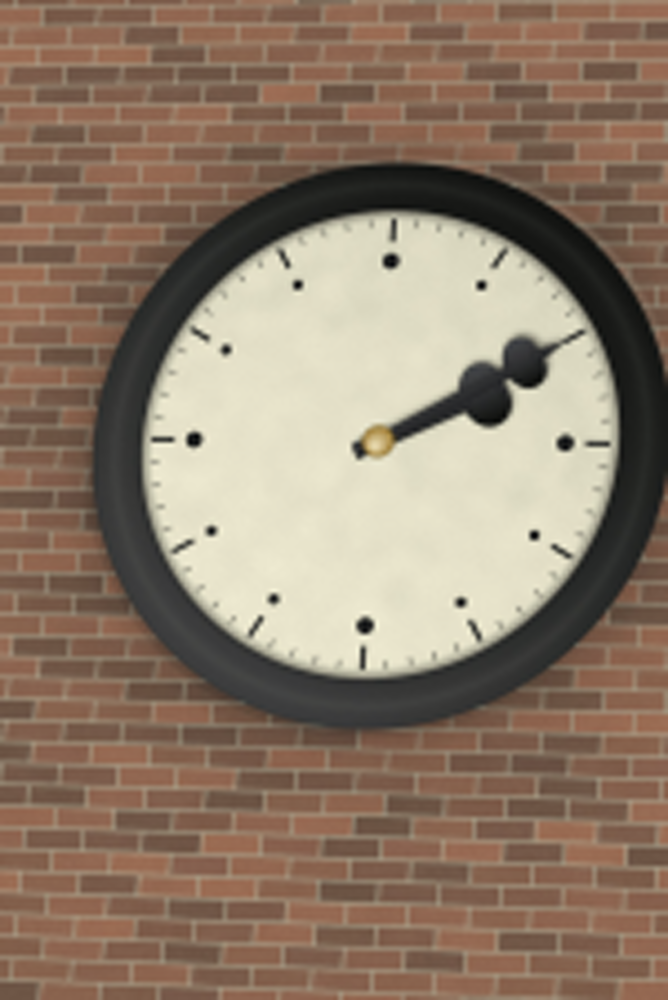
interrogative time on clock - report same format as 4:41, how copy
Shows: 2:10
